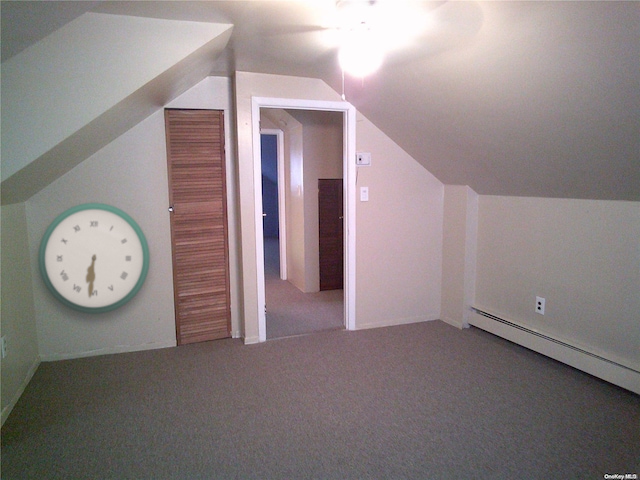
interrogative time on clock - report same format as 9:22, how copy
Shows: 6:31
